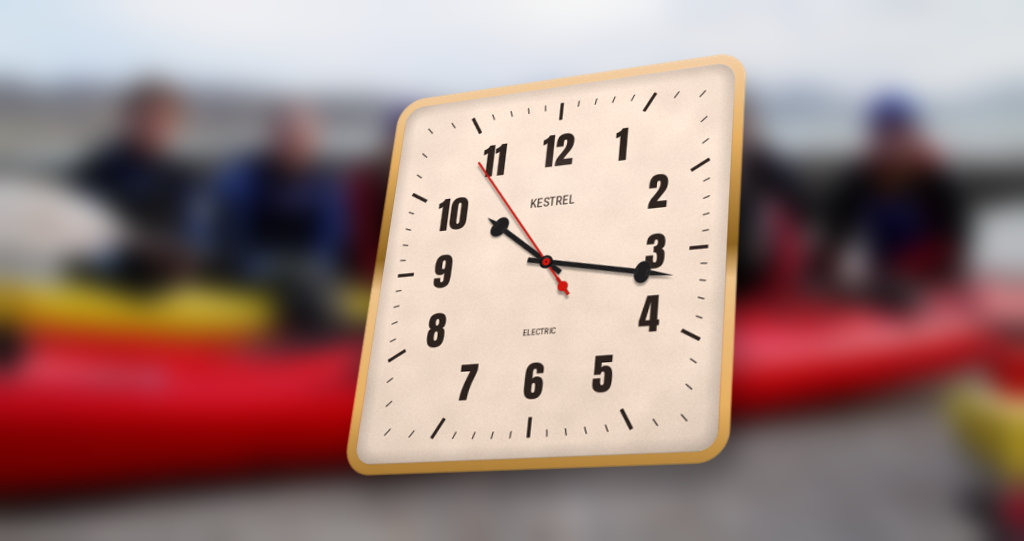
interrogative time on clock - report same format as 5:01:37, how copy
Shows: 10:16:54
